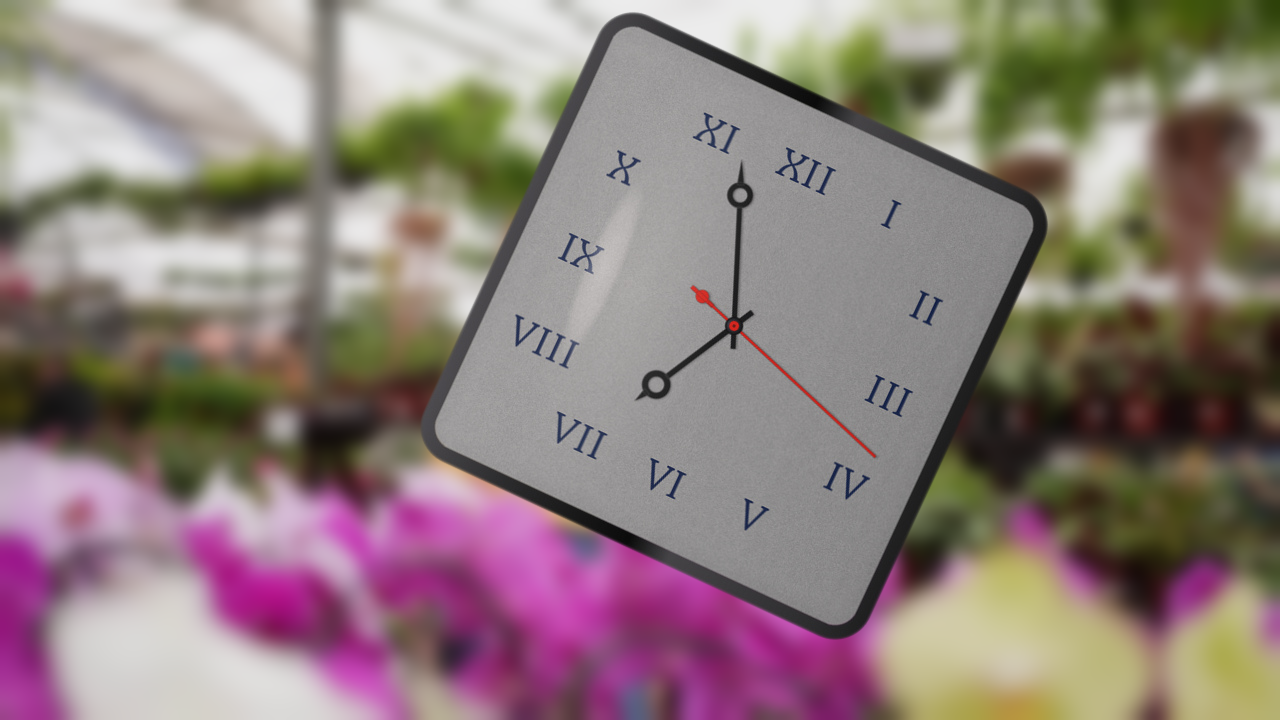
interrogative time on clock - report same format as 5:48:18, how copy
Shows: 6:56:18
